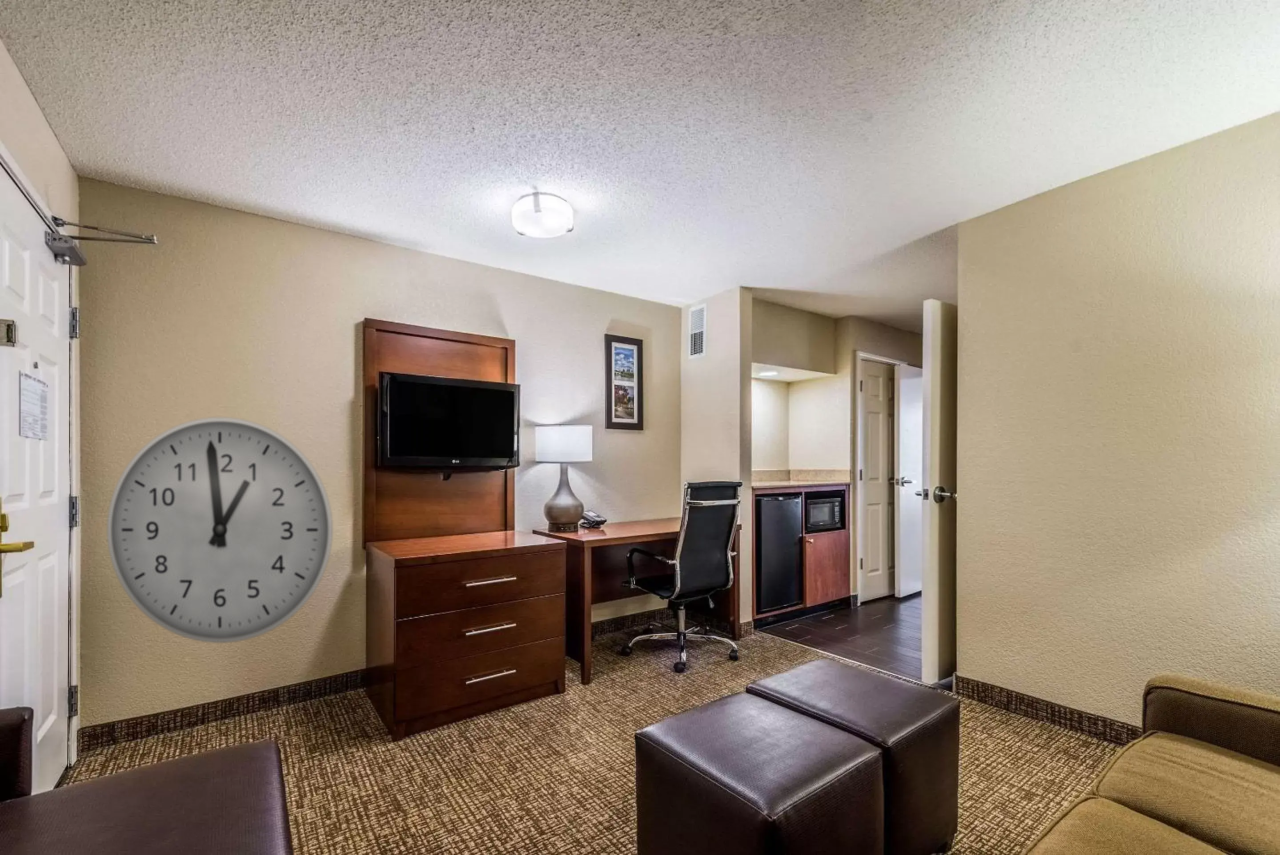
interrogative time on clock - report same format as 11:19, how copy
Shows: 12:59
